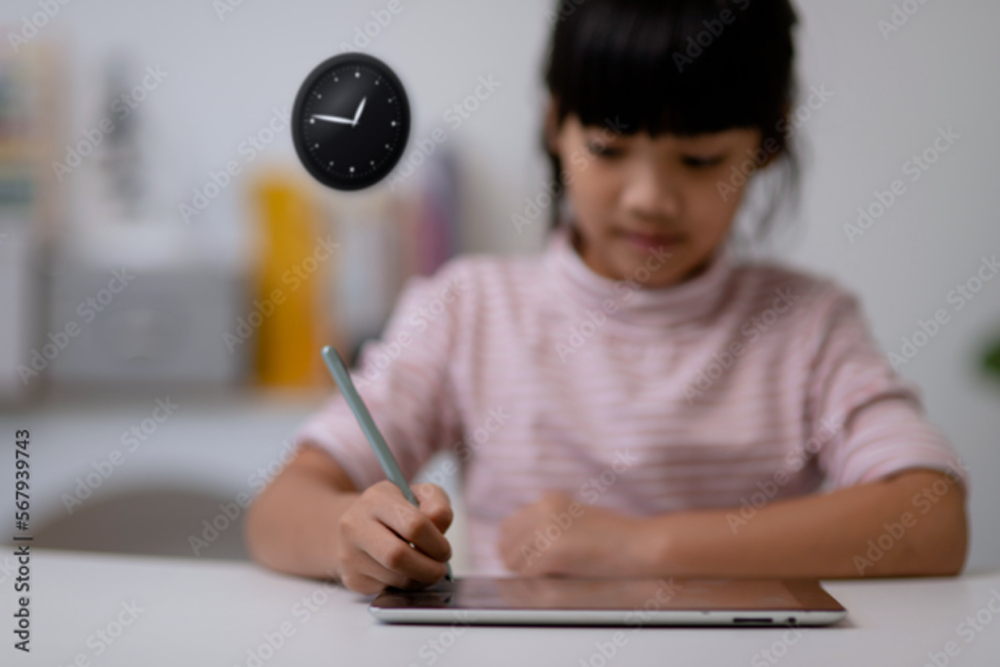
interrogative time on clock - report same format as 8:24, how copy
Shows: 12:46
